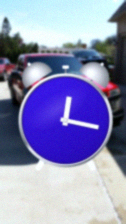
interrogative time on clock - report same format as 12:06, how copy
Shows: 12:17
